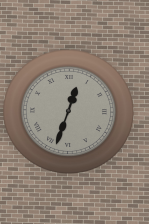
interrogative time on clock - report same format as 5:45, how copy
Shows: 12:33
